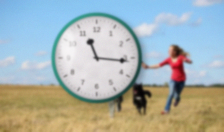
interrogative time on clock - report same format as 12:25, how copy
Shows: 11:16
